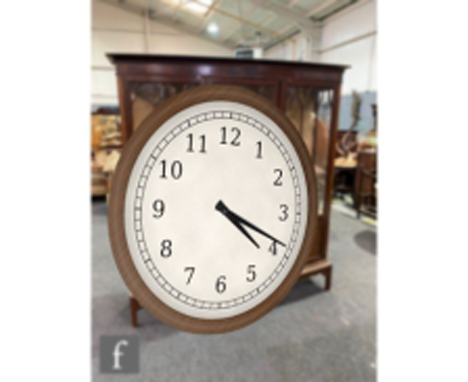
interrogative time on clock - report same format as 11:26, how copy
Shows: 4:19
